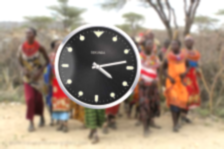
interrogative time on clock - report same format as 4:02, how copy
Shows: 4:13
